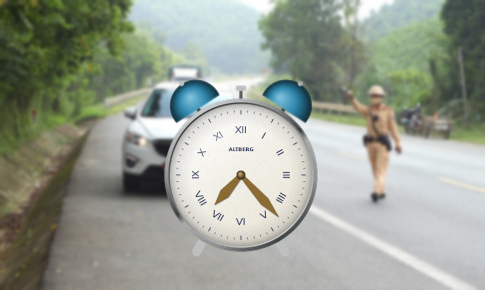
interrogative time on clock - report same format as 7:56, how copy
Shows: 7:23
